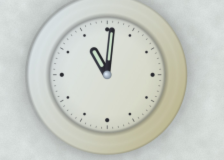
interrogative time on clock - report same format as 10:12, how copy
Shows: 11:01
